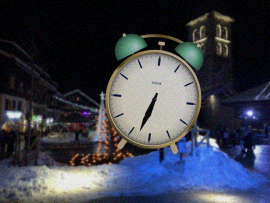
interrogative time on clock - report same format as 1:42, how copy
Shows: 6:33
